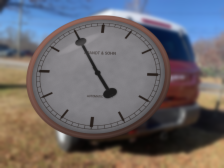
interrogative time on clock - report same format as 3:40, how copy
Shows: 4:55
